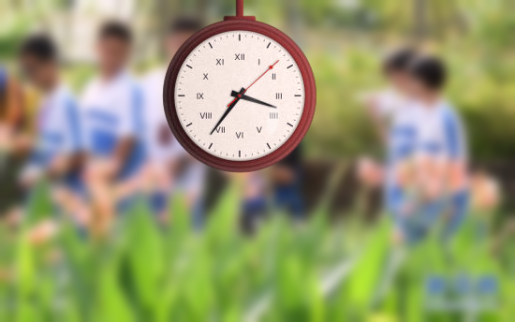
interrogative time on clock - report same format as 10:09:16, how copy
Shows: 3:36:08
